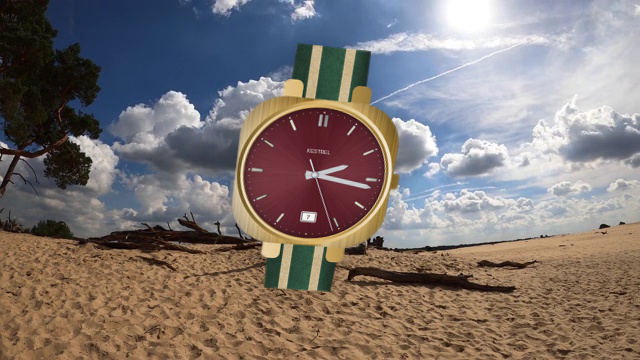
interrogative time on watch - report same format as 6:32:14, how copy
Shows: 2:16:26
